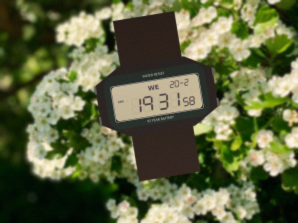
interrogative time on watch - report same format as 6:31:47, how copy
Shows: 19:31:58
